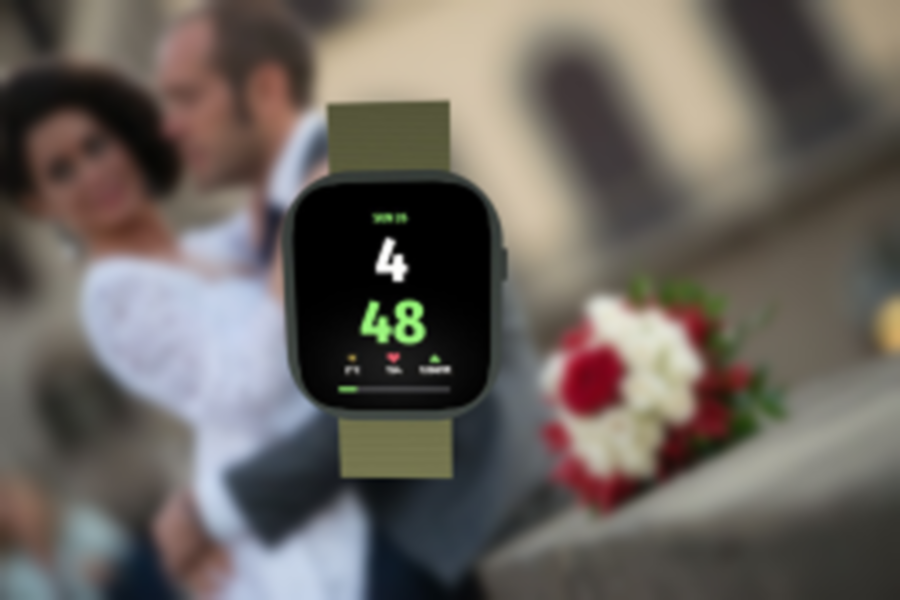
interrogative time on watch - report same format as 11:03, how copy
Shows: 4:48
